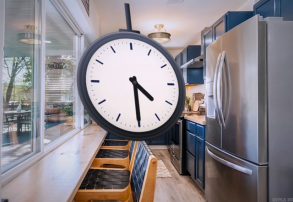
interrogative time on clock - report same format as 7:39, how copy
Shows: 4:30
